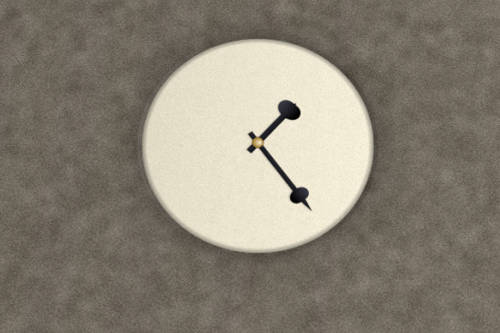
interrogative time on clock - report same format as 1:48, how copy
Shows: 1:24
